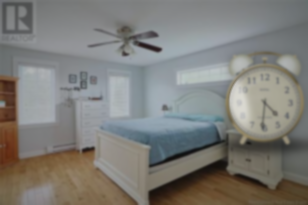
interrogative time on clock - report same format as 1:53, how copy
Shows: 4:31
